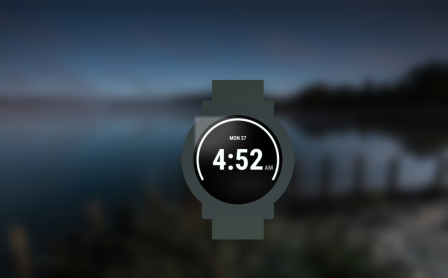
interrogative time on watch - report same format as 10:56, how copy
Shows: 4:52
